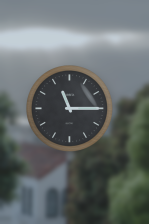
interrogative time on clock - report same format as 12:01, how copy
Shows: 11:15
